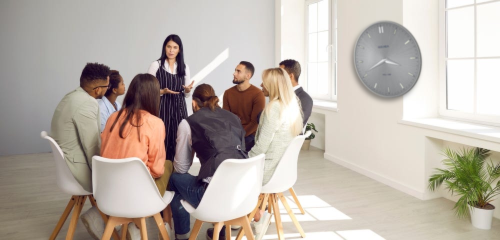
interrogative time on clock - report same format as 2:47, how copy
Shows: 3:41
